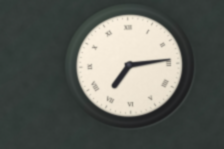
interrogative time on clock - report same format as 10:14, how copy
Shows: 7:14
